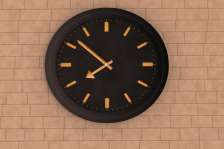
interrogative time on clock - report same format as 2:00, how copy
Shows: 7:52
